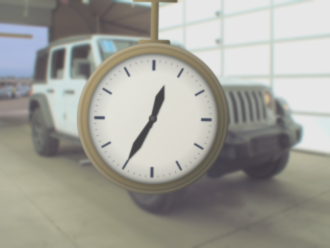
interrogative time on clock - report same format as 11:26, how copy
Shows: 12:35
